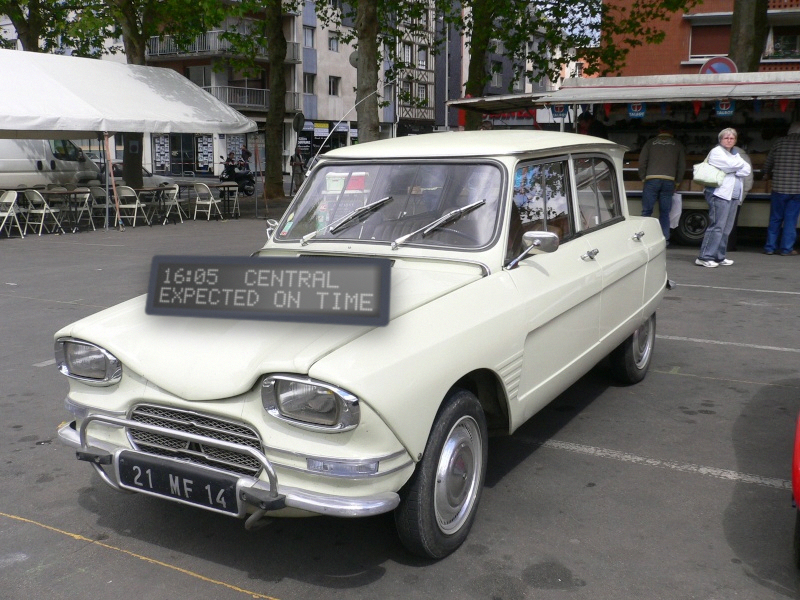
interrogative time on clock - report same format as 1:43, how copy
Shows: 16:05
